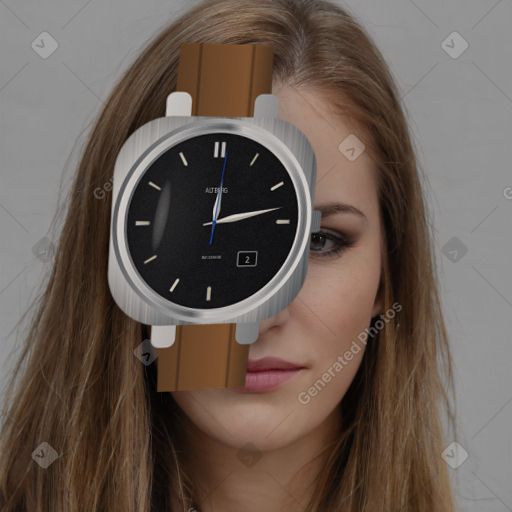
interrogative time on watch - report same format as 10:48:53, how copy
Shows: 12:13:01
